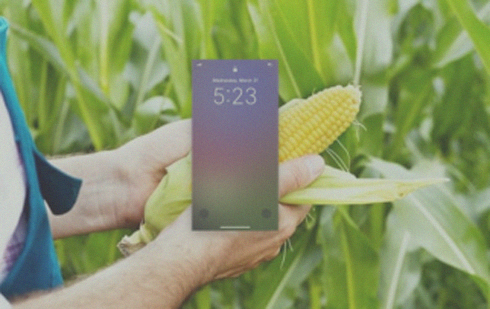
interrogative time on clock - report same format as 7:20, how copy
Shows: 5:23
